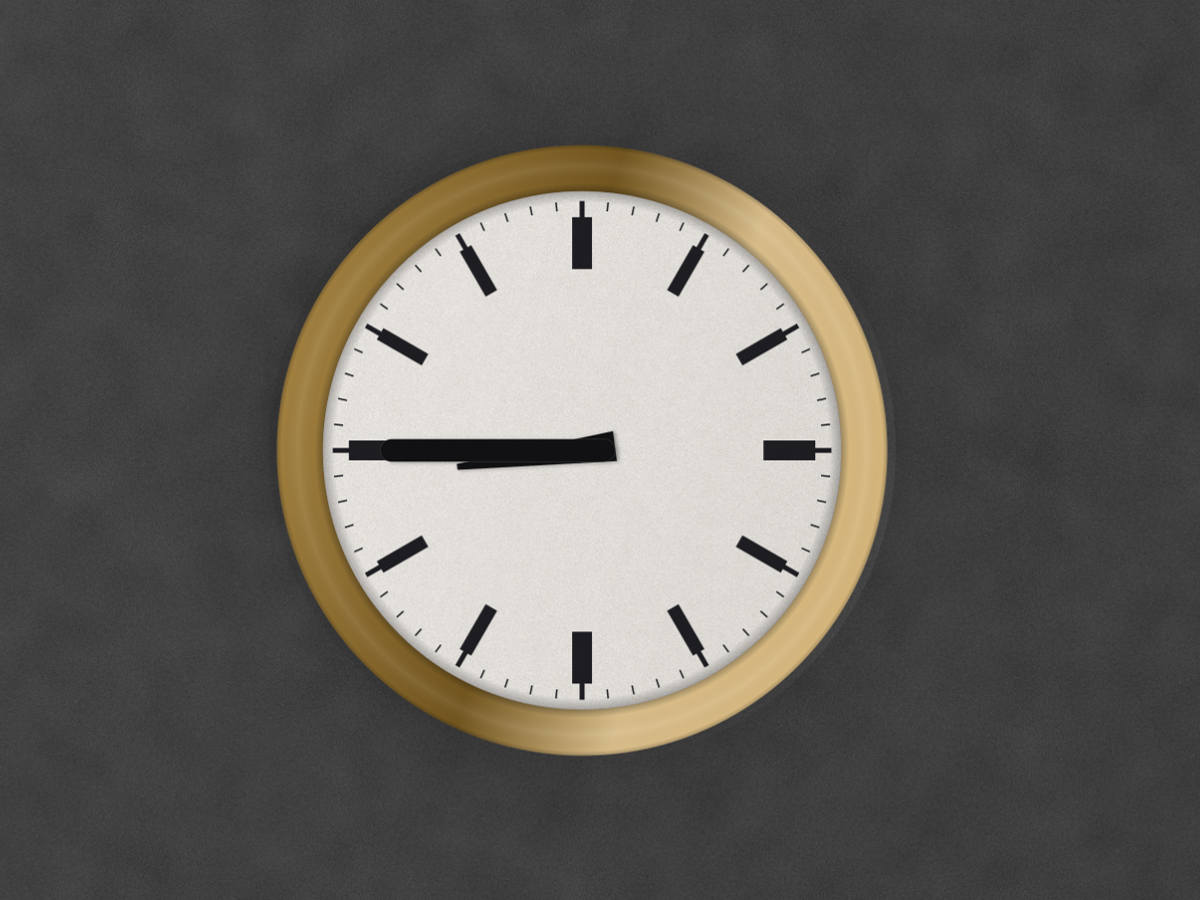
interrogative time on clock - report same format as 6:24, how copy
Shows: 8:45
